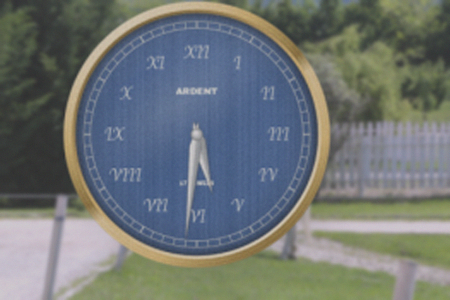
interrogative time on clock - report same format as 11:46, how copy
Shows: 5:31
